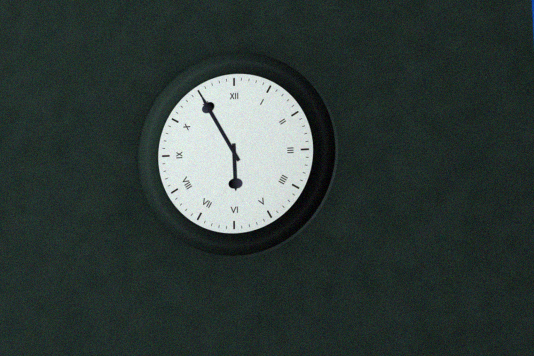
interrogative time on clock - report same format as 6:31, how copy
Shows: 5:55
